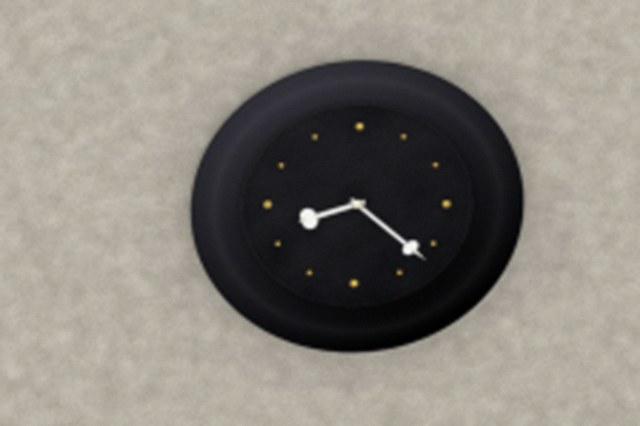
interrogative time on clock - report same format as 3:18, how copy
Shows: 8:22
